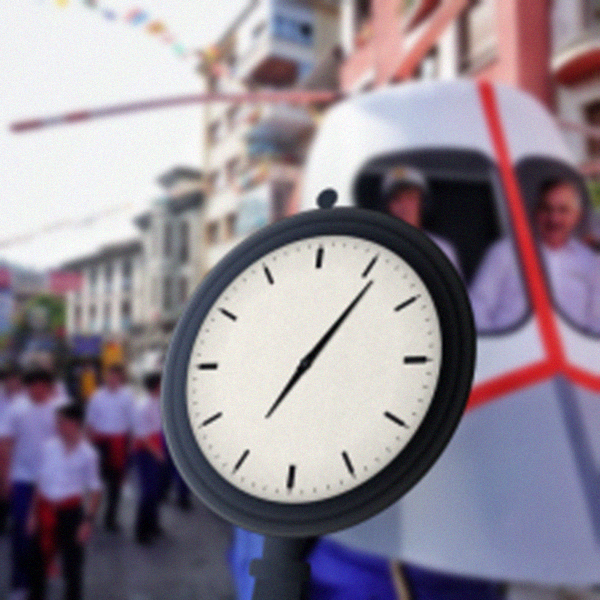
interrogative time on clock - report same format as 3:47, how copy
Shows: 7:06
